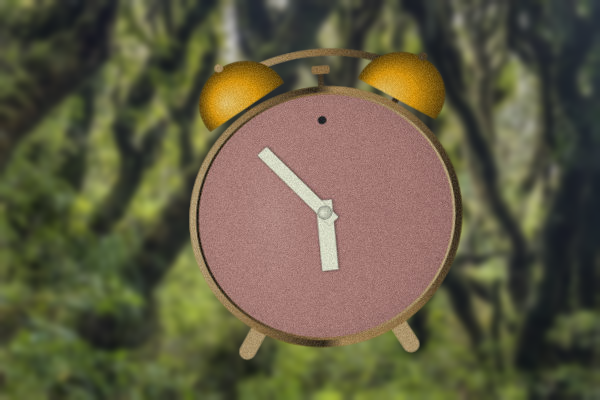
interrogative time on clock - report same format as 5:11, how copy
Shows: 5:53
